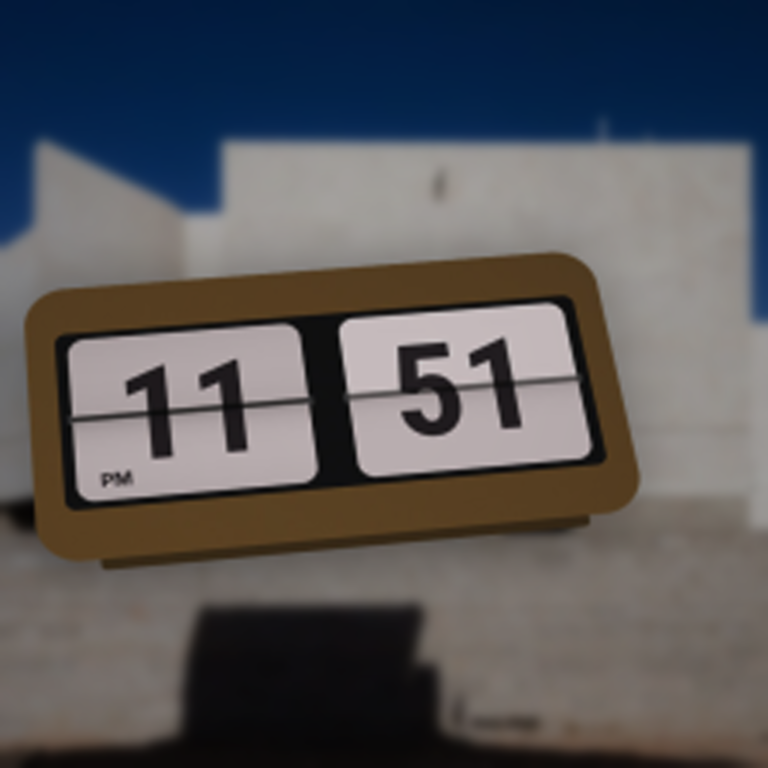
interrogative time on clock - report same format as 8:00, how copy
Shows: 11:51
